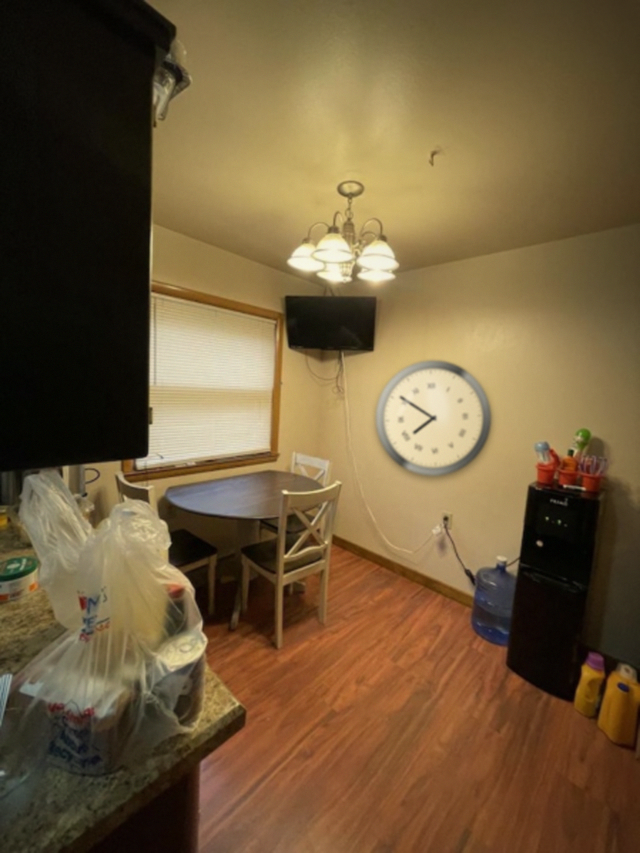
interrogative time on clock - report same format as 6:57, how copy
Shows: 7:51
